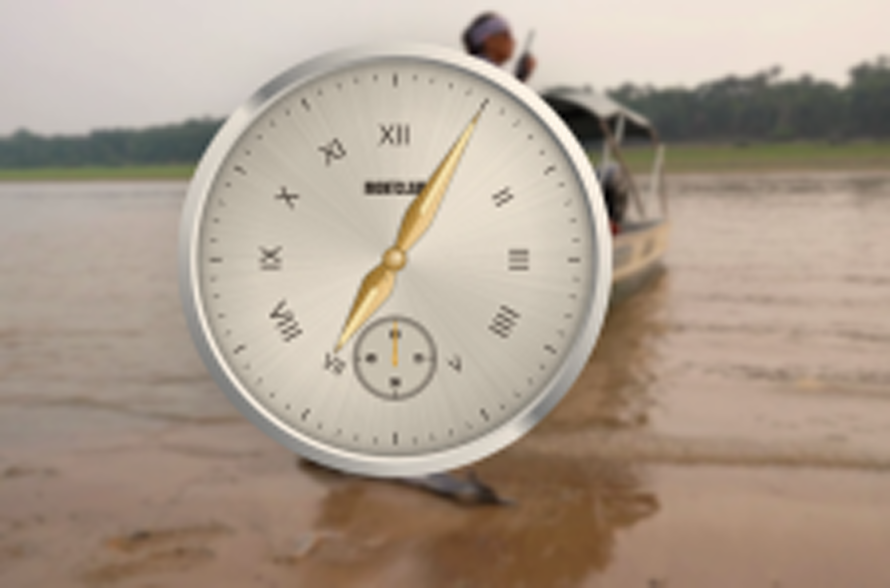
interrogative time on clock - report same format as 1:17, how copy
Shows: 7:05
